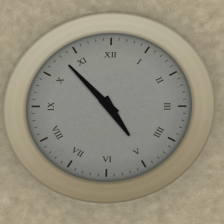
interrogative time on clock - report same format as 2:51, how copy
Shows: 4:53
